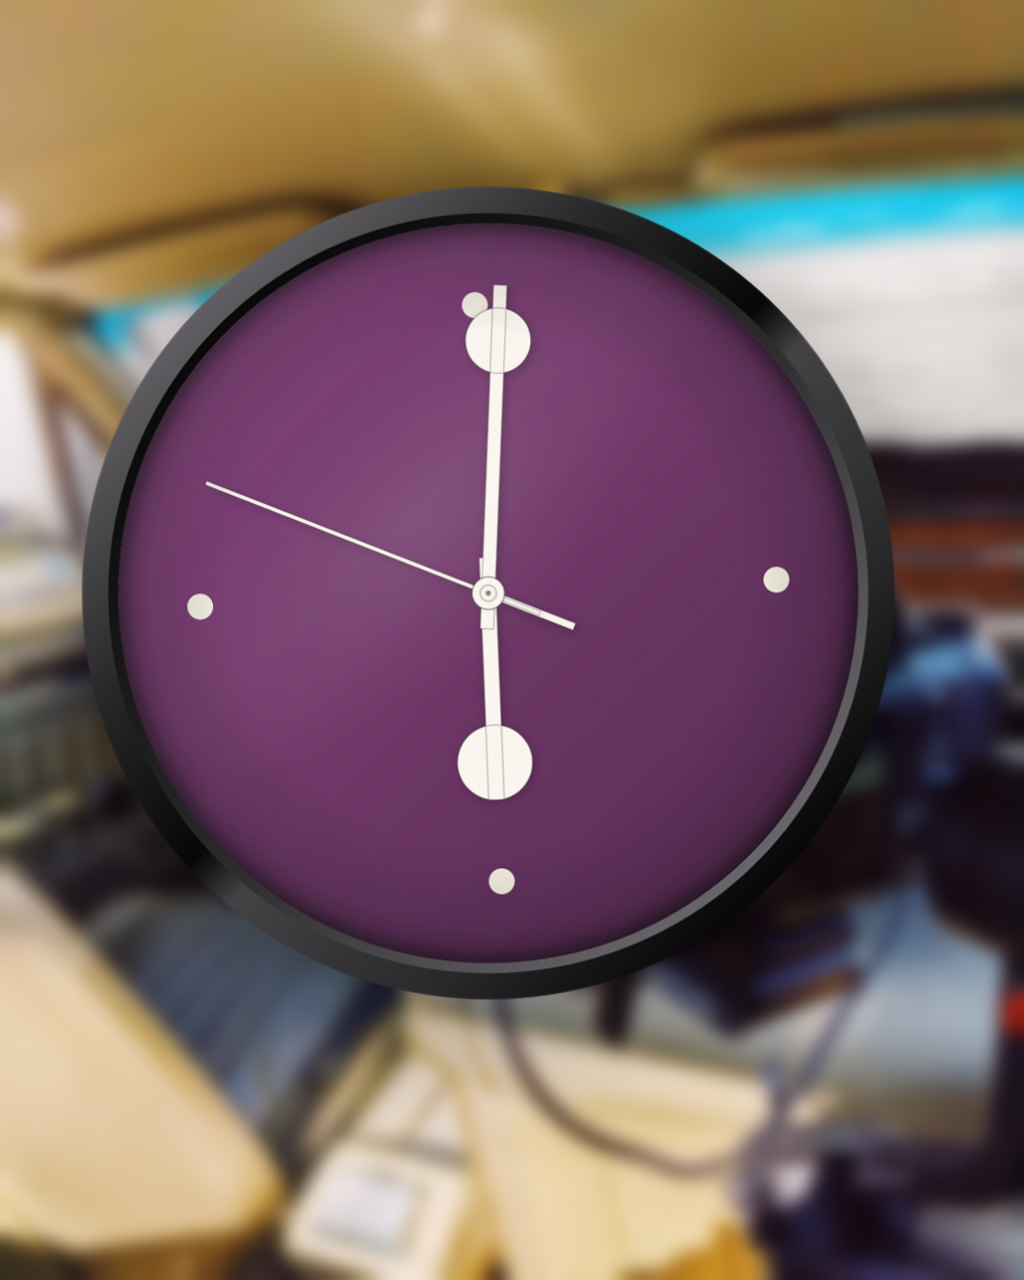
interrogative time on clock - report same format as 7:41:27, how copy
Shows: 6:00:49
